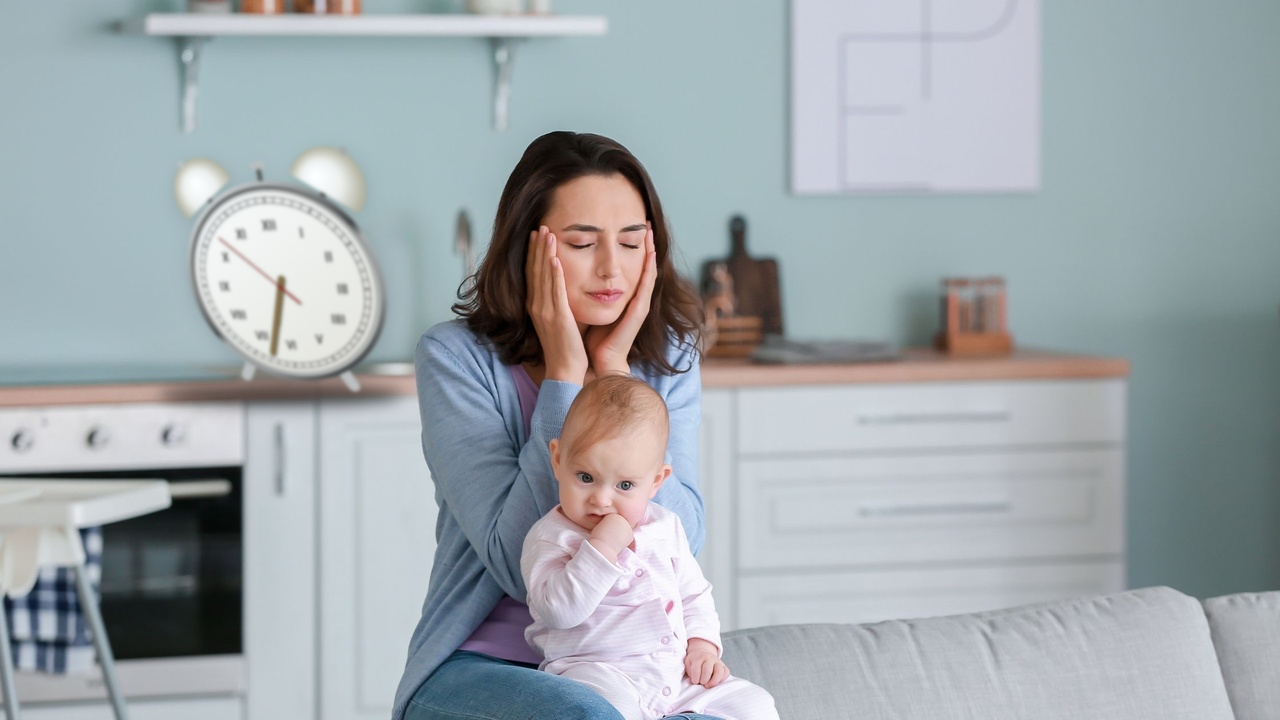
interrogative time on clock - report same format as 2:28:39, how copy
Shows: 6:32:52
